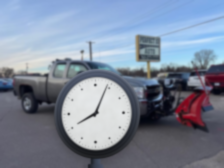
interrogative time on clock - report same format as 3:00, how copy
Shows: 8:04
